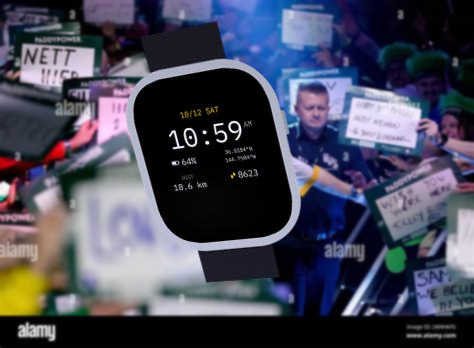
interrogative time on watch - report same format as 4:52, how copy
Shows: 10:59
